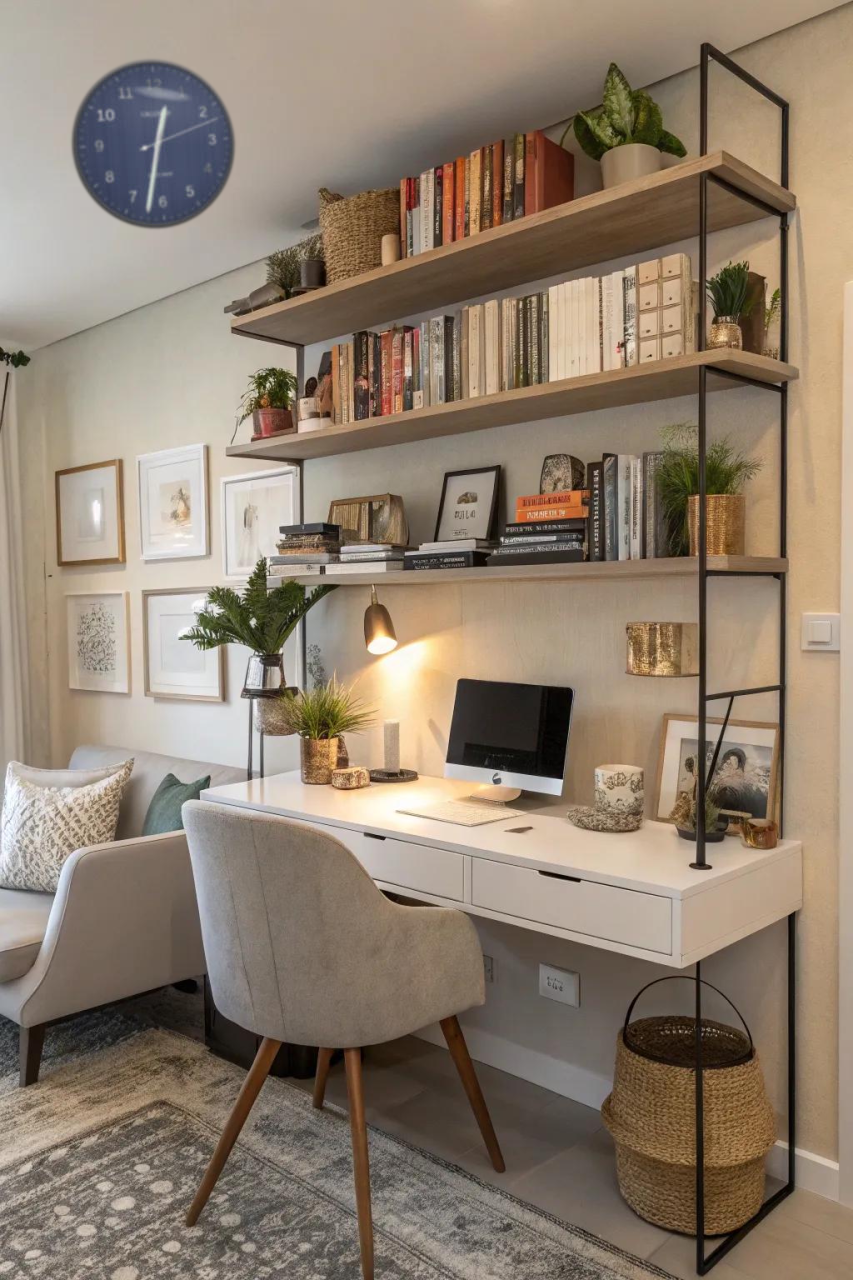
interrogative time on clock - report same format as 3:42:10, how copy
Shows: 12:32:12
